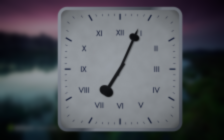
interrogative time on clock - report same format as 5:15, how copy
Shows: 7:04
